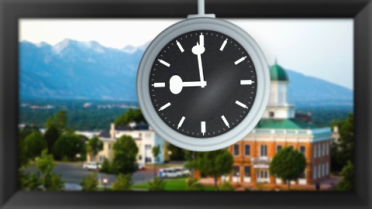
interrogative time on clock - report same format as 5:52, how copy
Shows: 8:59
